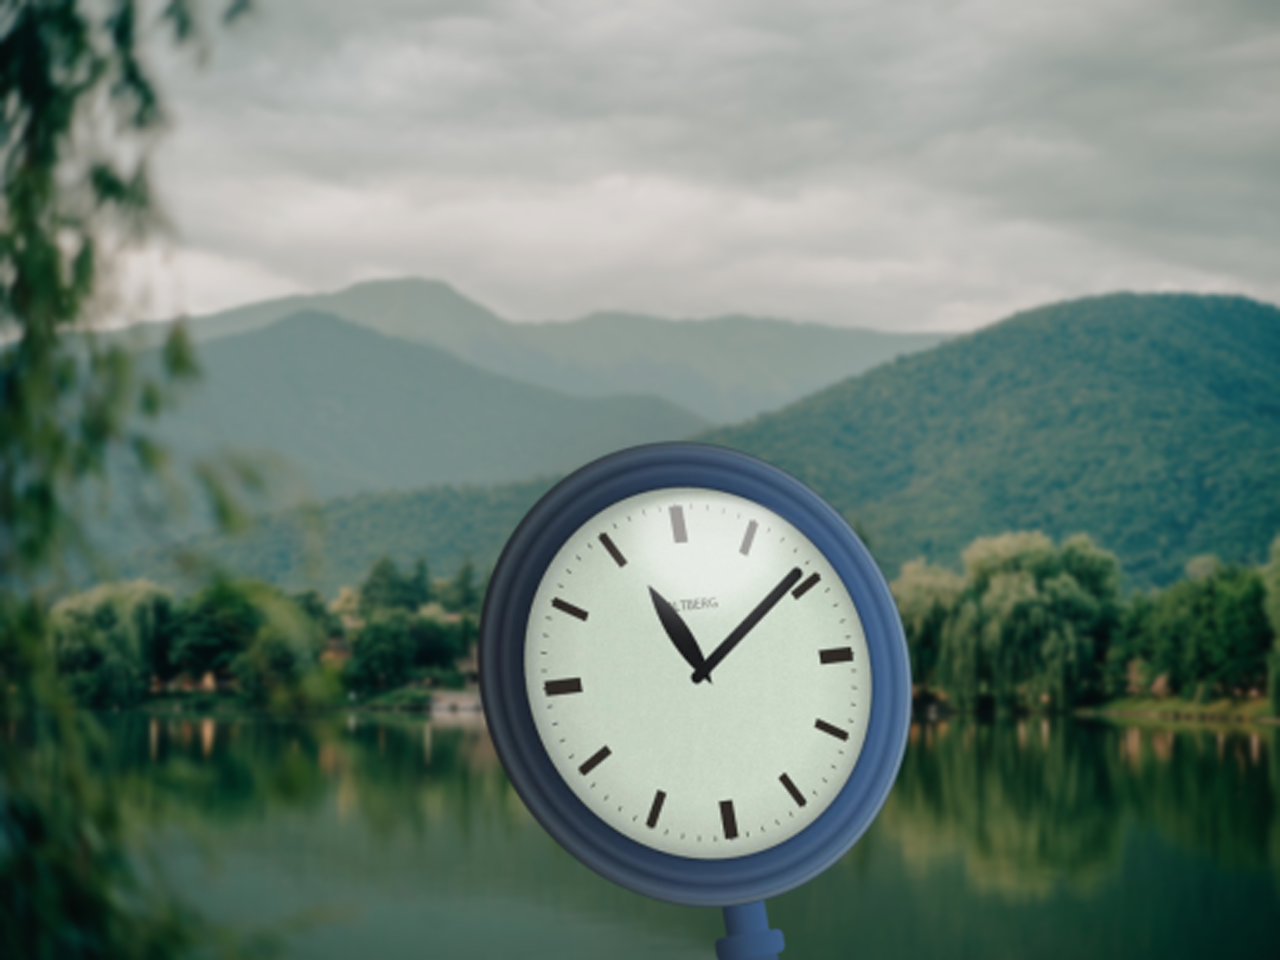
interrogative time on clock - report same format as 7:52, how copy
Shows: 11:09
